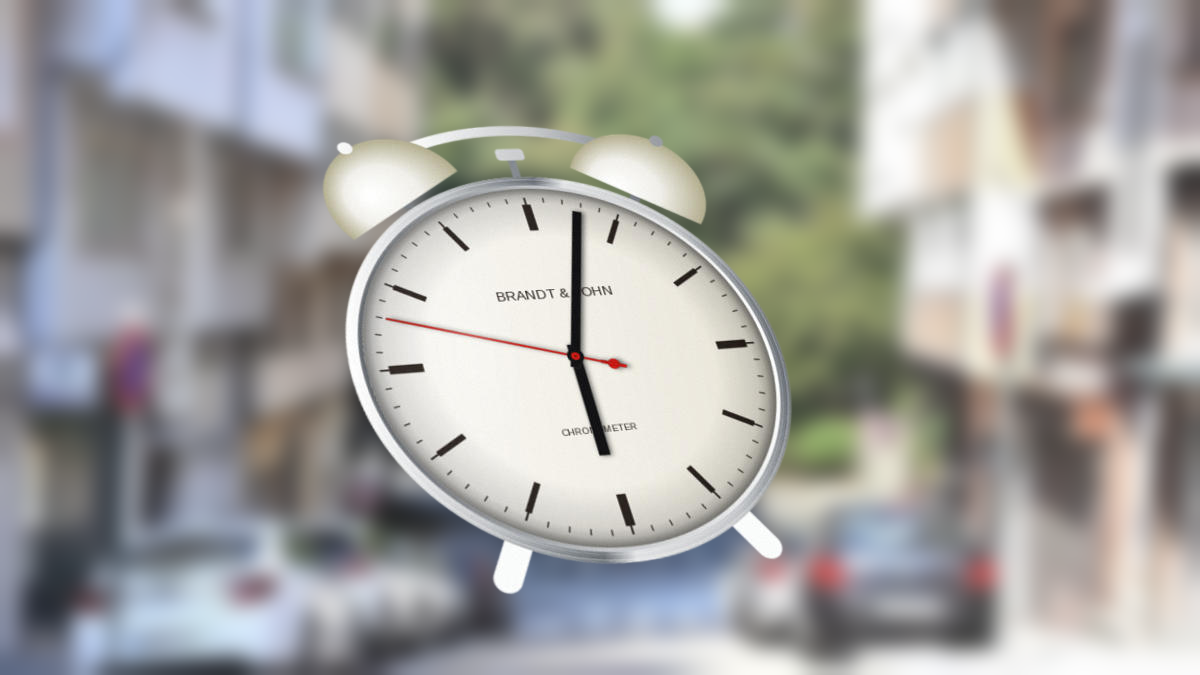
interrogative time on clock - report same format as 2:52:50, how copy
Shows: 6:02:48
